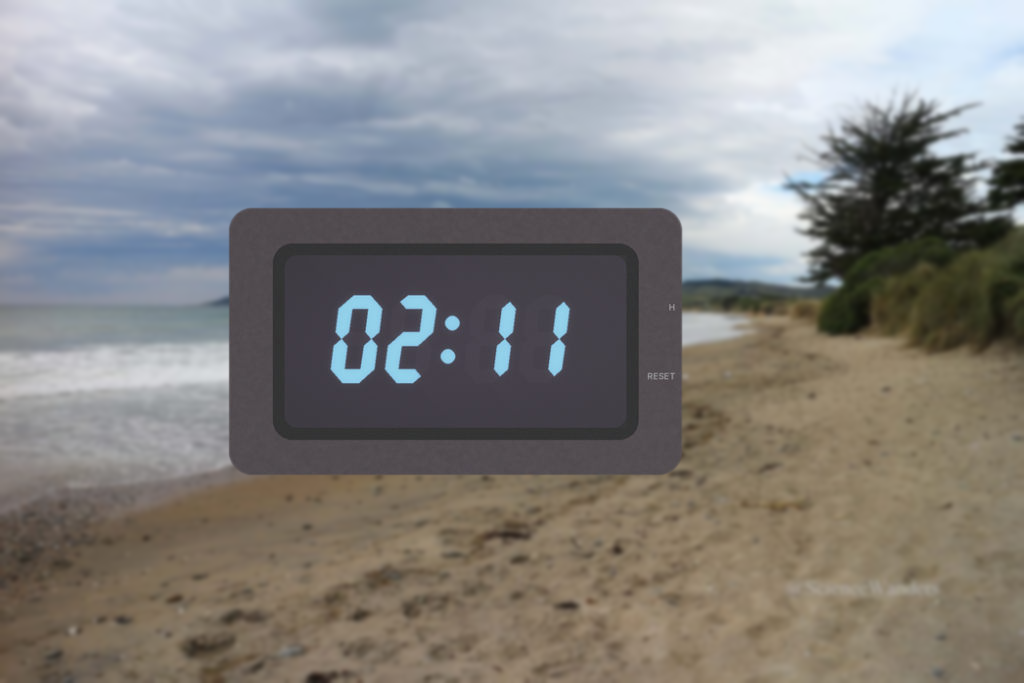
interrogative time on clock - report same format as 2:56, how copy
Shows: 2:11
